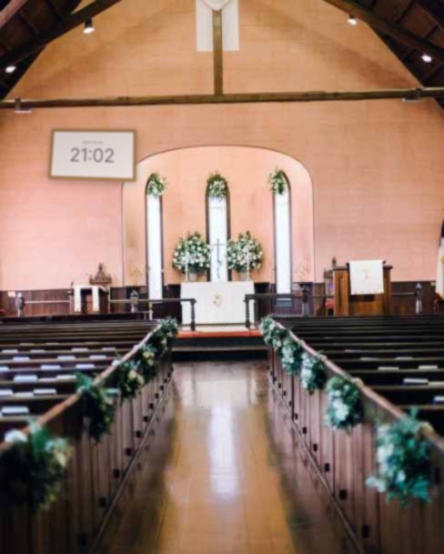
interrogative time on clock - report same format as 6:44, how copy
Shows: 21:02
